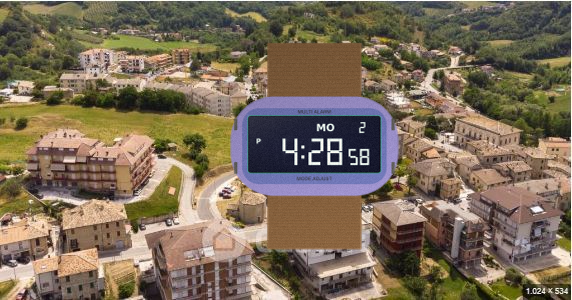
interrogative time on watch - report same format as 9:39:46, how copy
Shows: 4:28:58
